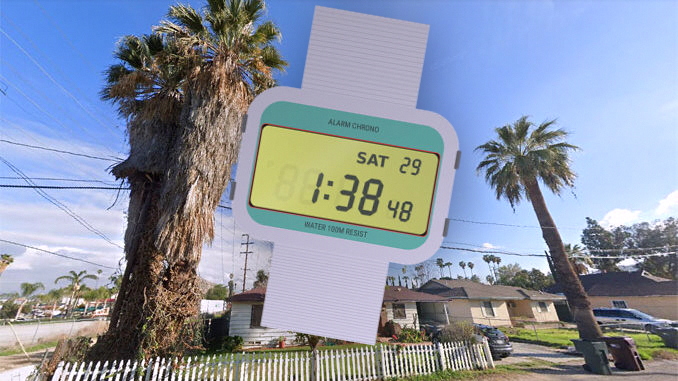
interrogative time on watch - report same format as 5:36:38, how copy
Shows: 1:38:48
